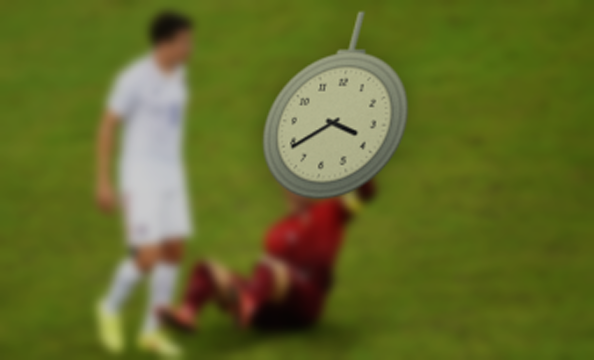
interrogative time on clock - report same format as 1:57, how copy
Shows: 3:39
